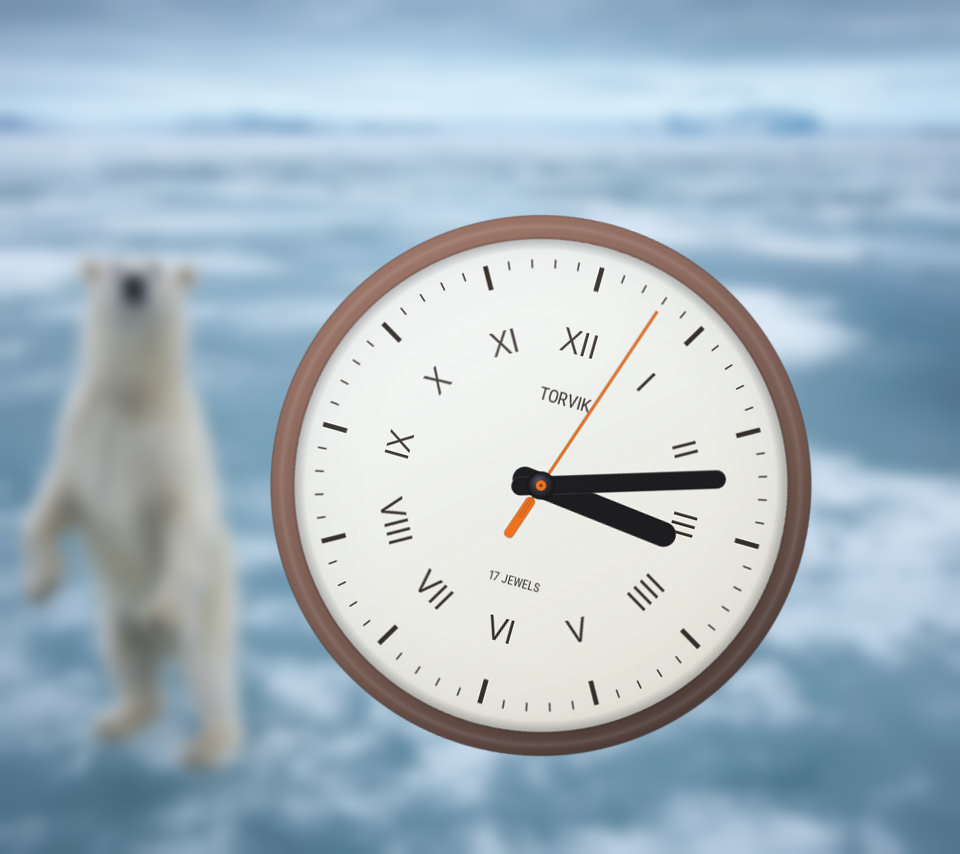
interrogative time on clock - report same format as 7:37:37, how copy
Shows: 3:12:03
